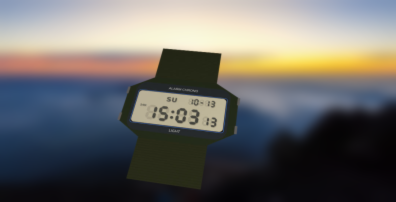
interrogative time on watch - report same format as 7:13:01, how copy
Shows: 15:03:13
